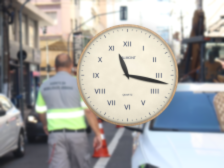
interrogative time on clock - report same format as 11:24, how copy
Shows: 11:17
